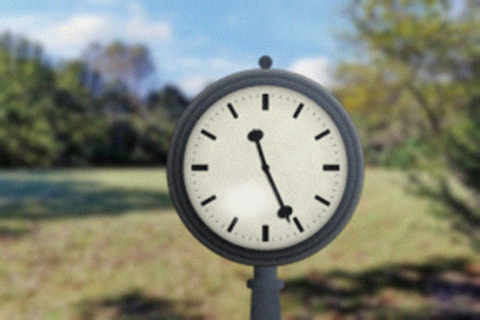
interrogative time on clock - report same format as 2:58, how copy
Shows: 11:26
